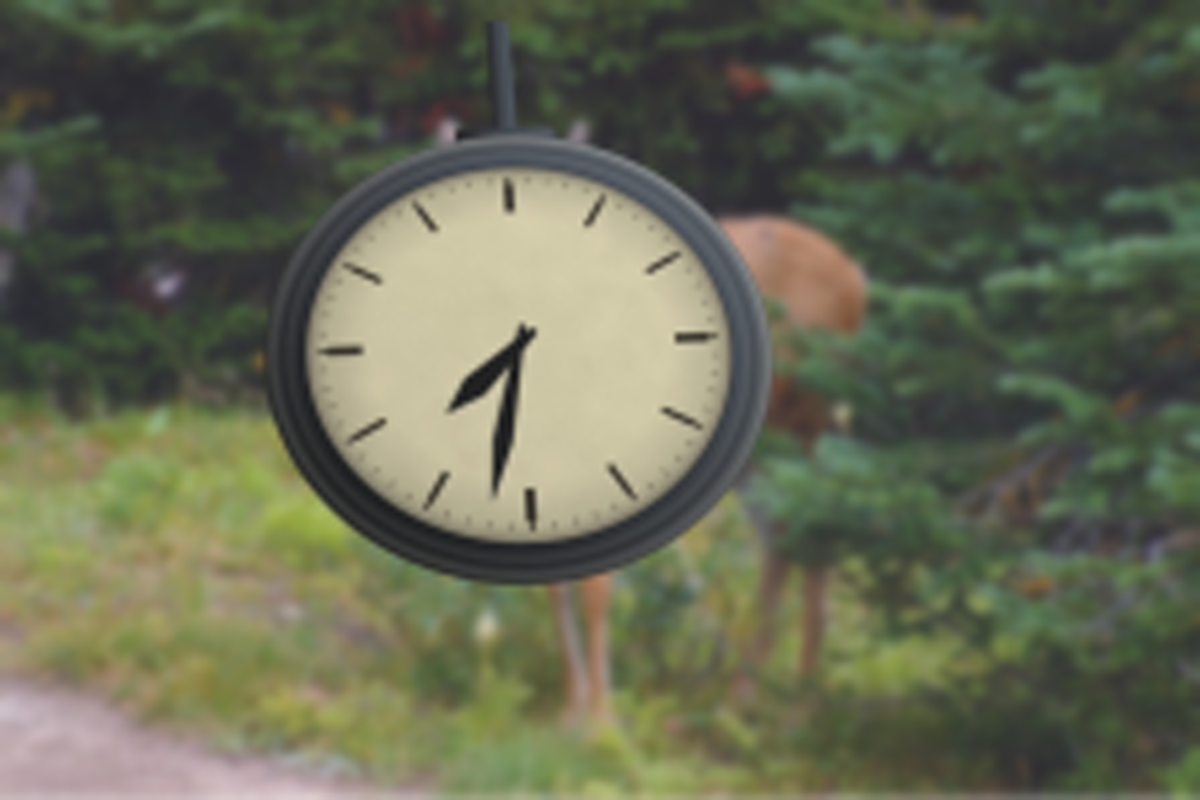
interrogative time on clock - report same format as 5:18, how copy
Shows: 7:32
